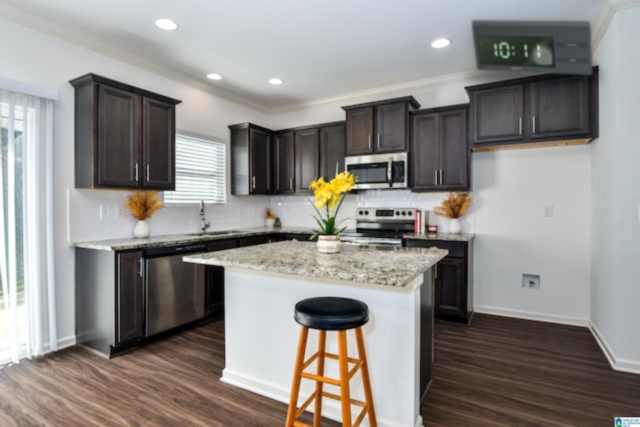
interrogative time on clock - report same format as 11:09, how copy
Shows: 10:11
